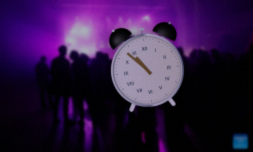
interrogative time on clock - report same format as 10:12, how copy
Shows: 10:53
